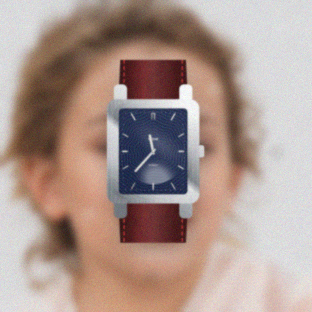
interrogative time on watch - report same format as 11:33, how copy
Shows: 11:37
